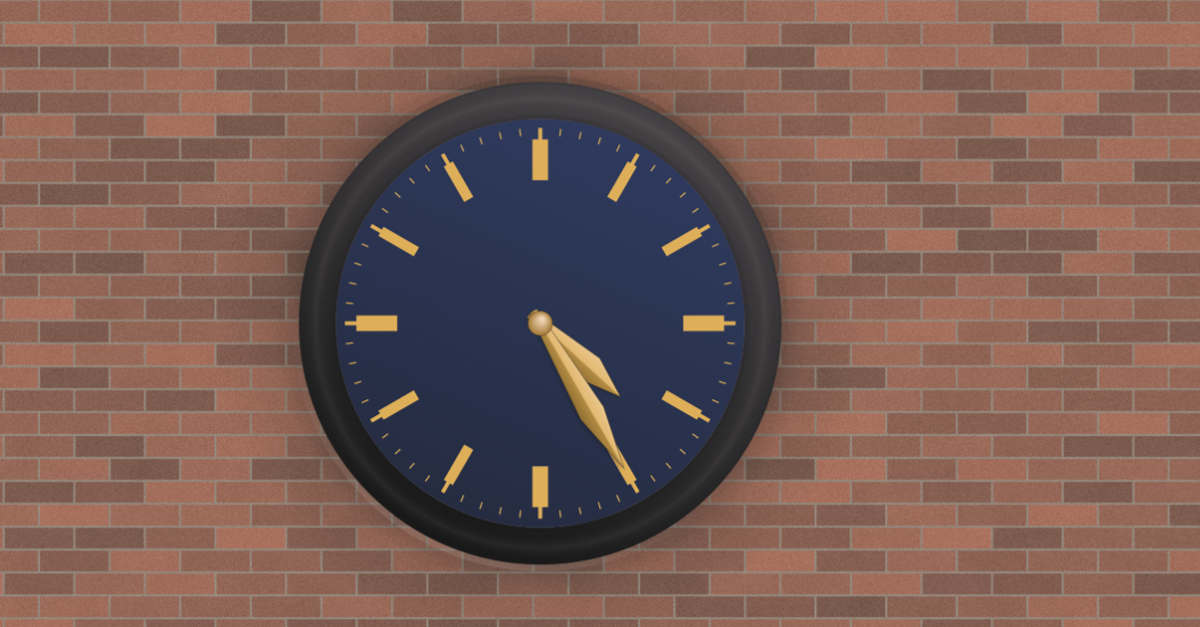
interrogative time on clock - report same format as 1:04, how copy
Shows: 4:25
